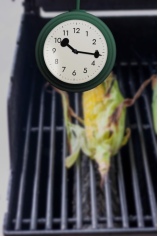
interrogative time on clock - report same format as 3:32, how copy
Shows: 10:16
